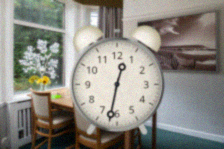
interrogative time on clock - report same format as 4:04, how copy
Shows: 12:32
